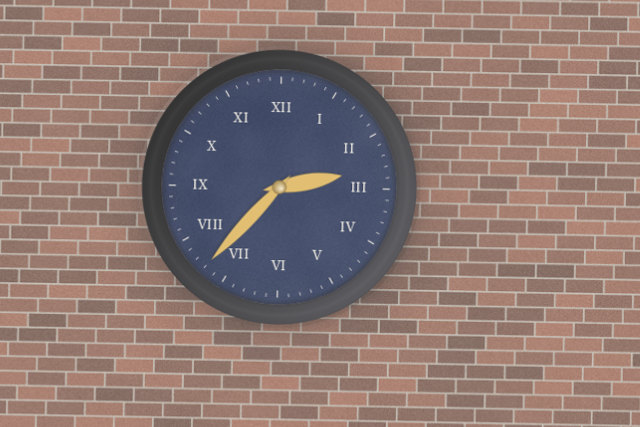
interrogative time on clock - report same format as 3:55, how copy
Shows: 2:37
